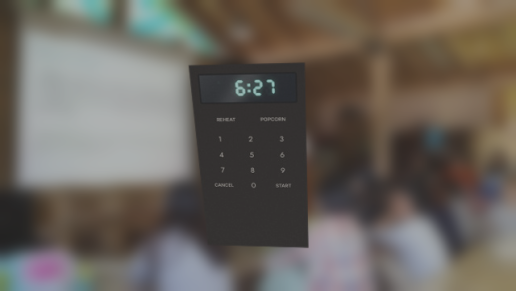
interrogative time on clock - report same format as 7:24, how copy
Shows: 6:27
